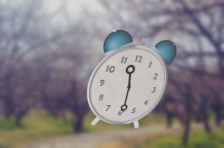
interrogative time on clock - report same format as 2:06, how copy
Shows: 11:29
